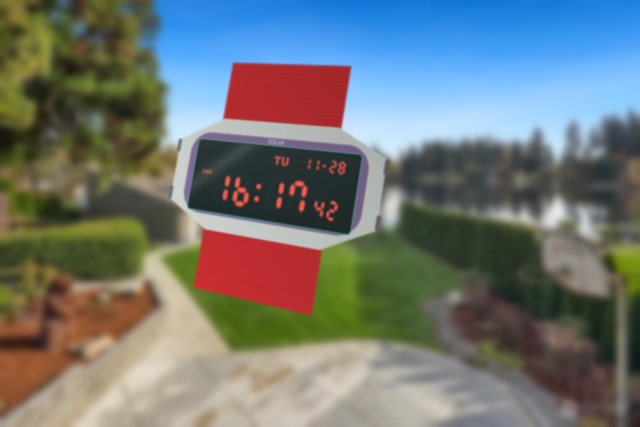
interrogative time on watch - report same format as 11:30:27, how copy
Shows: 16:17:42
